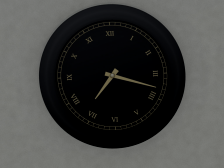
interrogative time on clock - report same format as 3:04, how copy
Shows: 7:18
